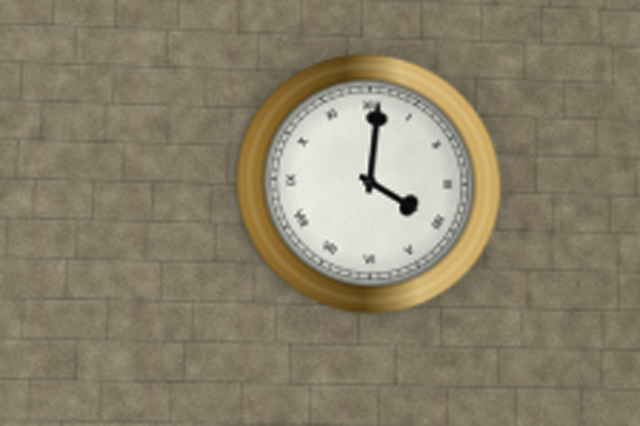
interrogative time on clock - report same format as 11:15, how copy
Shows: 4:01
